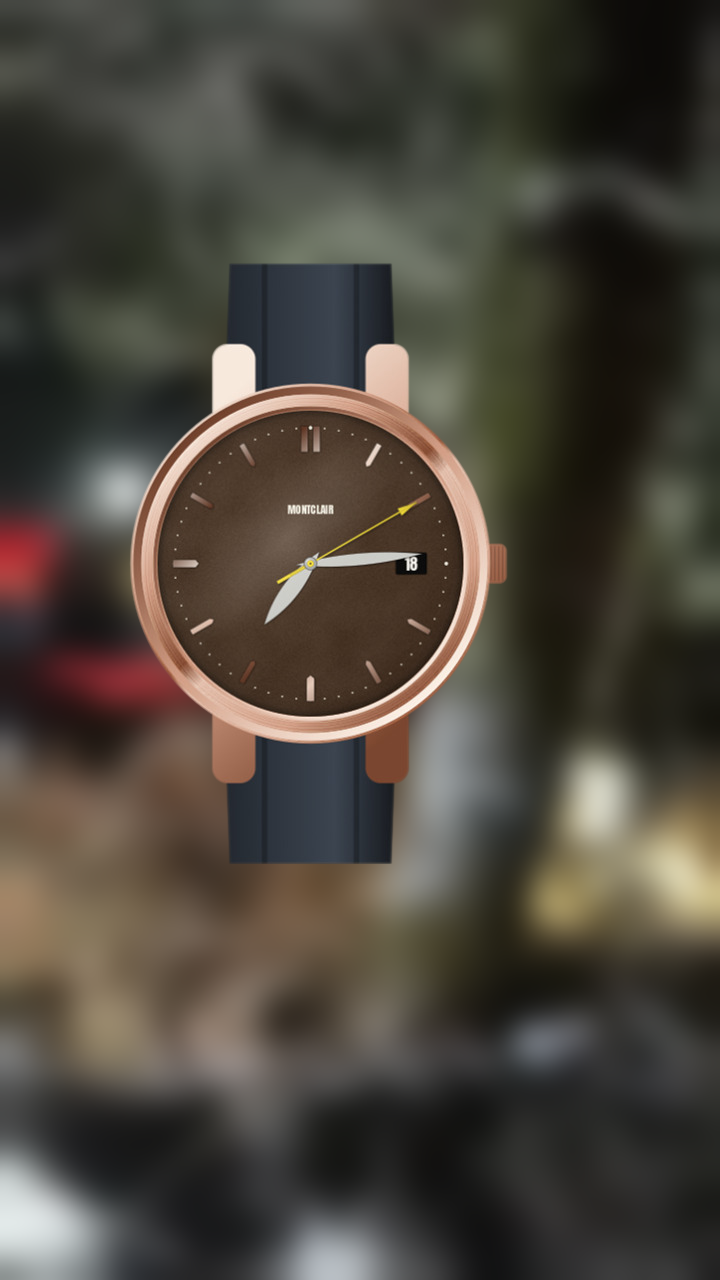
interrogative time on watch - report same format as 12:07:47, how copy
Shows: 7:14:10
